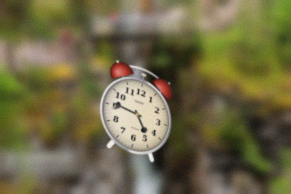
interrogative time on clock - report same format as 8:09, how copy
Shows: 4:46
